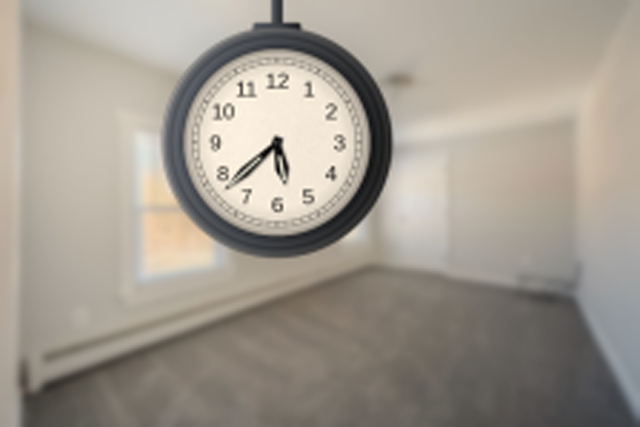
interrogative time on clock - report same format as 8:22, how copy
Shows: 5:38
